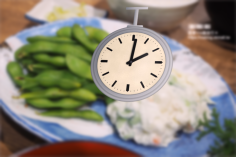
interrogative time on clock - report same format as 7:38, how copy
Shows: 2:01
